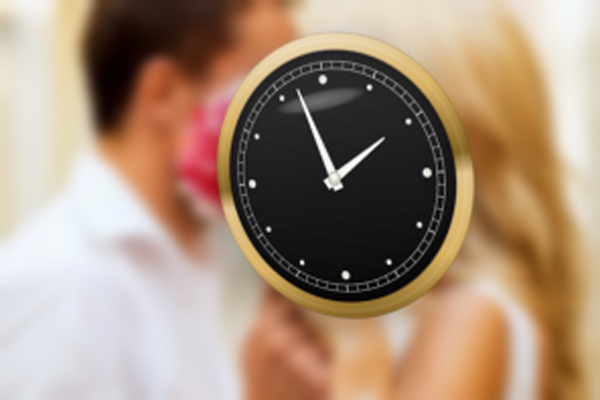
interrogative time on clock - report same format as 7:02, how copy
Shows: 1:57
